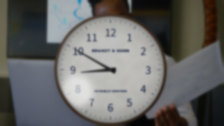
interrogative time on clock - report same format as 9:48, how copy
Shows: 8:50
